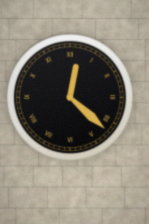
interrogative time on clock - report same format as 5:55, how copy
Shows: 12:22
